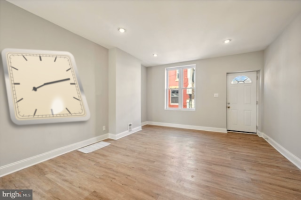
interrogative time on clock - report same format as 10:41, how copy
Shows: 8:13
